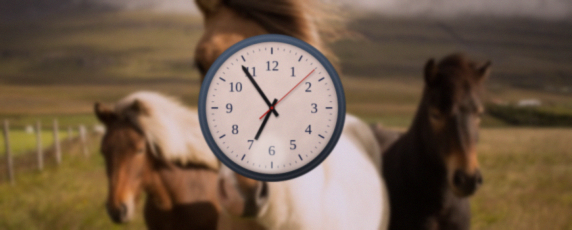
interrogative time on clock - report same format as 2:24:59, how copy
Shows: 6:54:08
